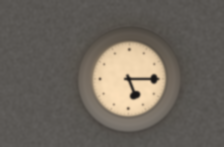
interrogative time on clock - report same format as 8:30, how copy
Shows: 5:15
